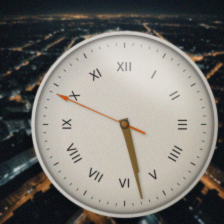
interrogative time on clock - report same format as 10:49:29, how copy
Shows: 5:27:49
